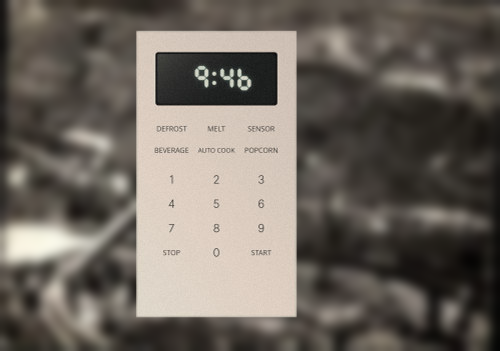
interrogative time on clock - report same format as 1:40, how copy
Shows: 9:46
